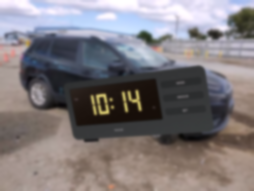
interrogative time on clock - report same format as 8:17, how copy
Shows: 10:14
